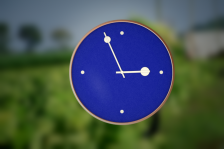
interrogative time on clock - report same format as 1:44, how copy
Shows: 2:56
